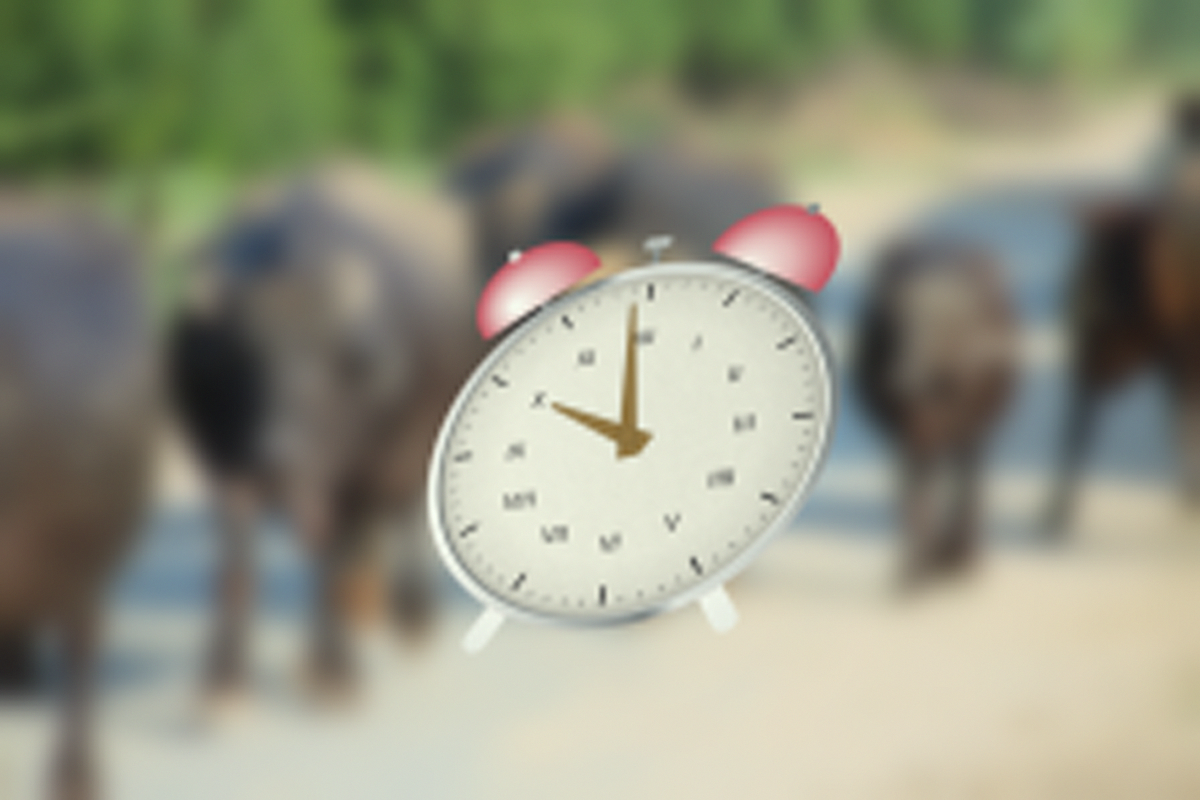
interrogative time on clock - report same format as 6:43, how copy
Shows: 9:59
